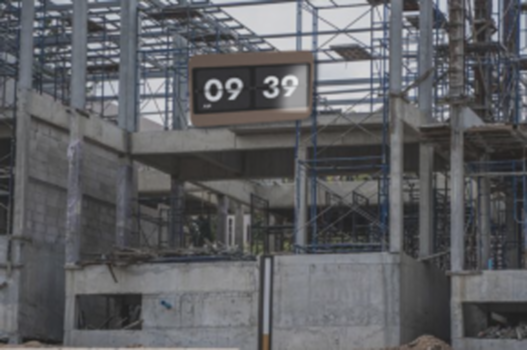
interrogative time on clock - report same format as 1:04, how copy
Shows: 9:39
